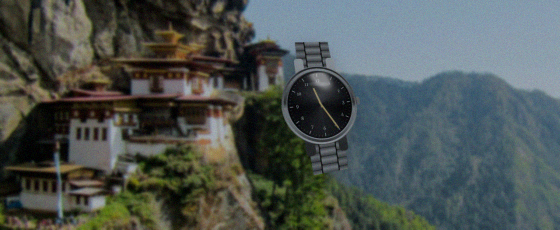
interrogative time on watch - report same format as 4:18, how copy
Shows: 11:25
